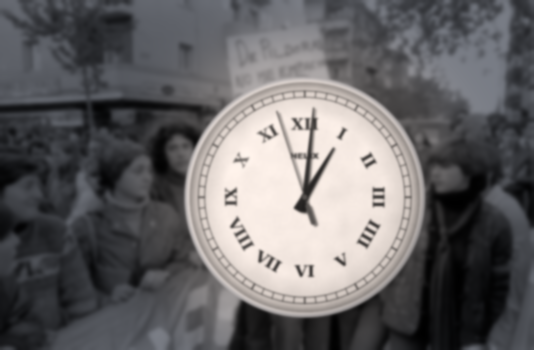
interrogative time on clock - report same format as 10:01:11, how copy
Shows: 1:00:57
